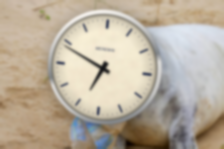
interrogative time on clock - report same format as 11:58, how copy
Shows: 6:49
